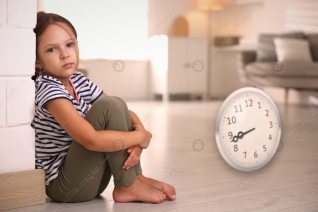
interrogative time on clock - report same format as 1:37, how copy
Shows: 8:43
